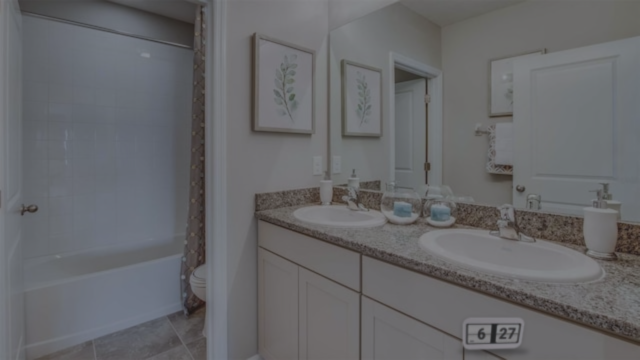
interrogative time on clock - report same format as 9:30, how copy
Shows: 6:27
